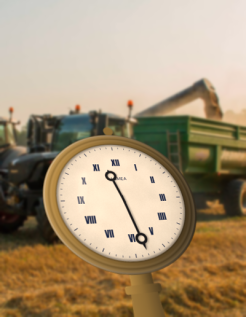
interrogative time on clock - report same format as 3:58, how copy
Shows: 11:28
